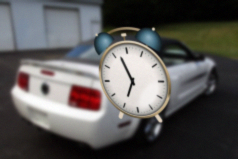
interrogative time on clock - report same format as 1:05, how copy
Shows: 6:57
